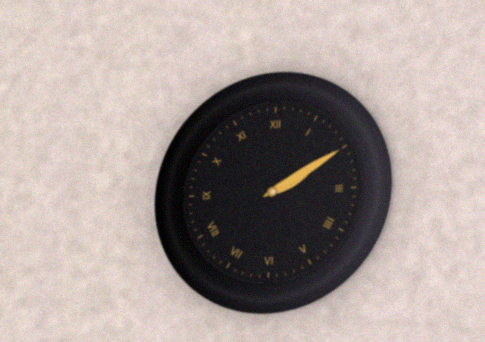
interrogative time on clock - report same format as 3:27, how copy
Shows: 2:10
